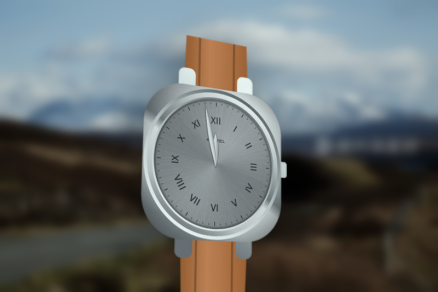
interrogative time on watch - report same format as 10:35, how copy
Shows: 11:58
